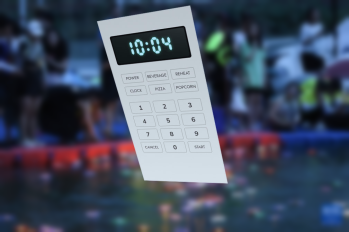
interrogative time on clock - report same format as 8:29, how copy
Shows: 10:04
